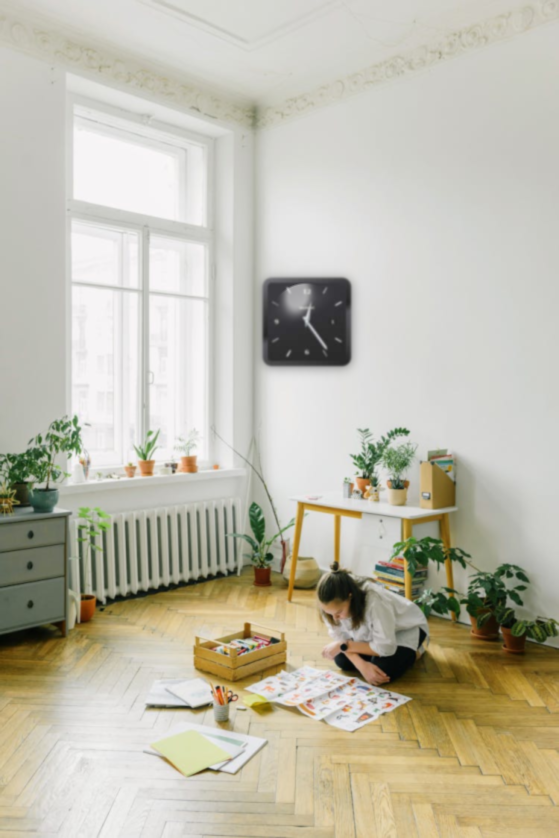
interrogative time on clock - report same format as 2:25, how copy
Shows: 12:24
